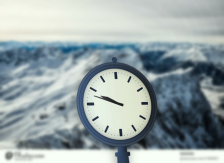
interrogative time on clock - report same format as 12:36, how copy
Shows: 9:48
